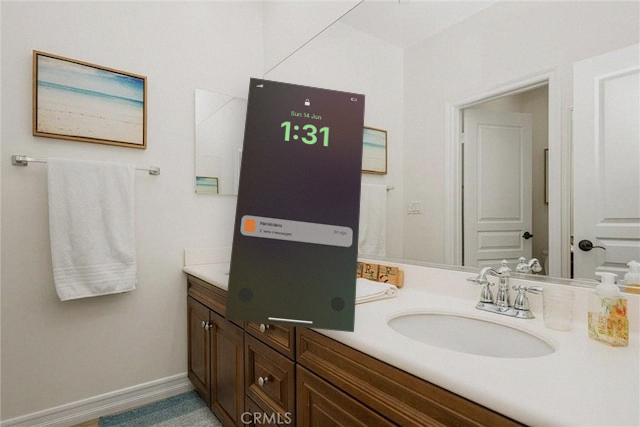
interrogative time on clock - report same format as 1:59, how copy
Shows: 1:31
